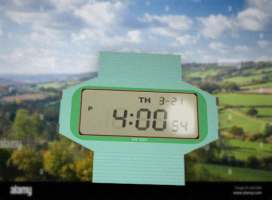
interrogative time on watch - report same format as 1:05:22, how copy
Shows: 4:00:54
